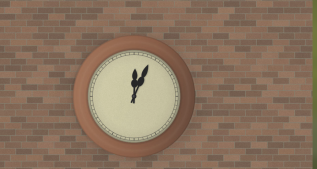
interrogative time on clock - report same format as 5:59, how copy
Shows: 12:04
